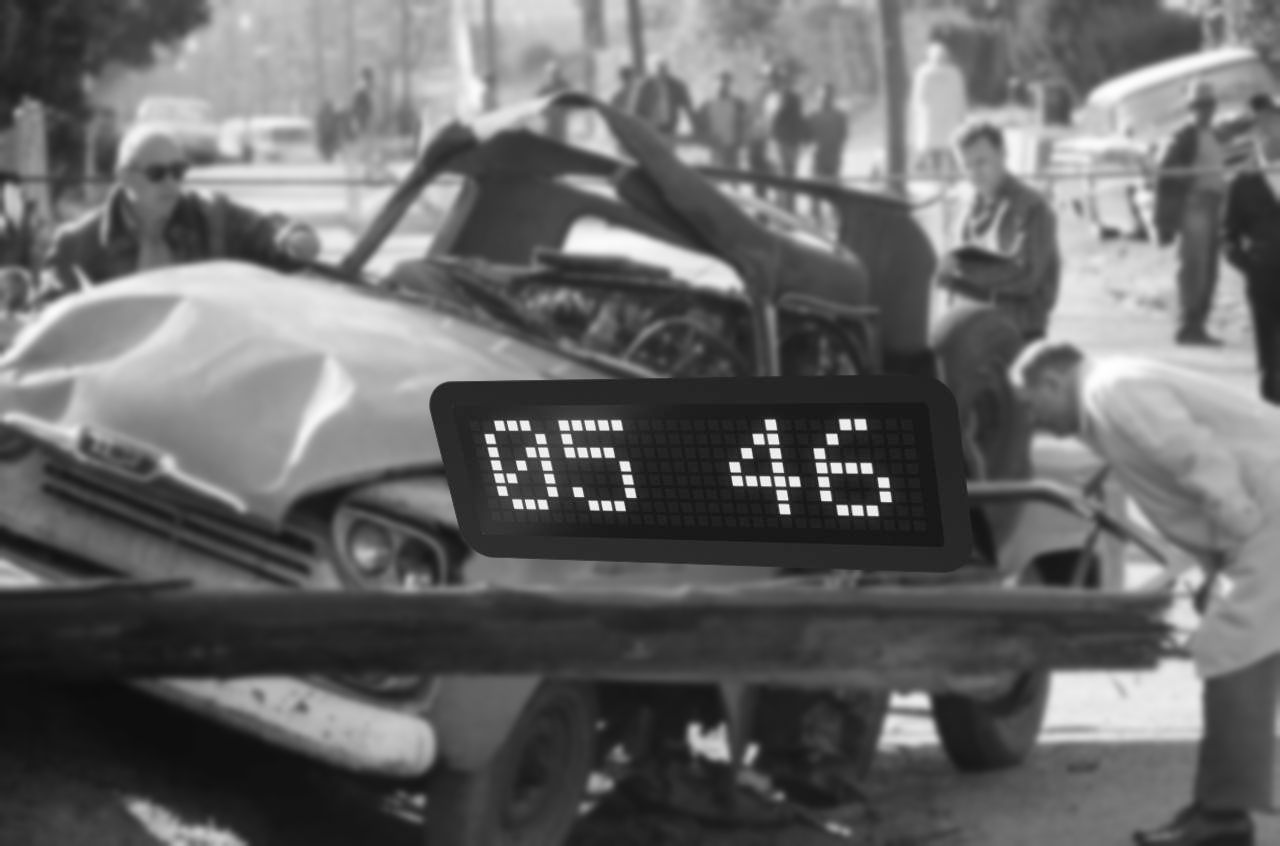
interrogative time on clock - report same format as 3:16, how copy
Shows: 5:46
